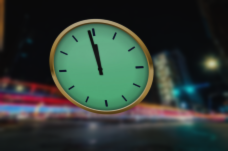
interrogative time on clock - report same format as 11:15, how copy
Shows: 11:59
